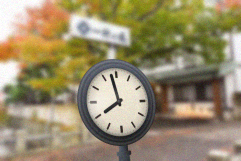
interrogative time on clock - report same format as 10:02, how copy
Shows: 7:58
